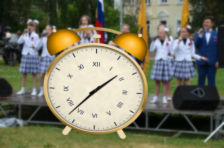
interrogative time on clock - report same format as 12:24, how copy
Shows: 1:37
